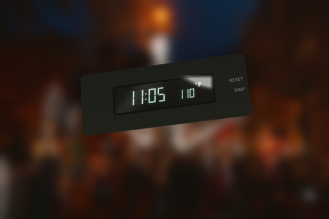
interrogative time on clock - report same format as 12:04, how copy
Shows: 11:05
